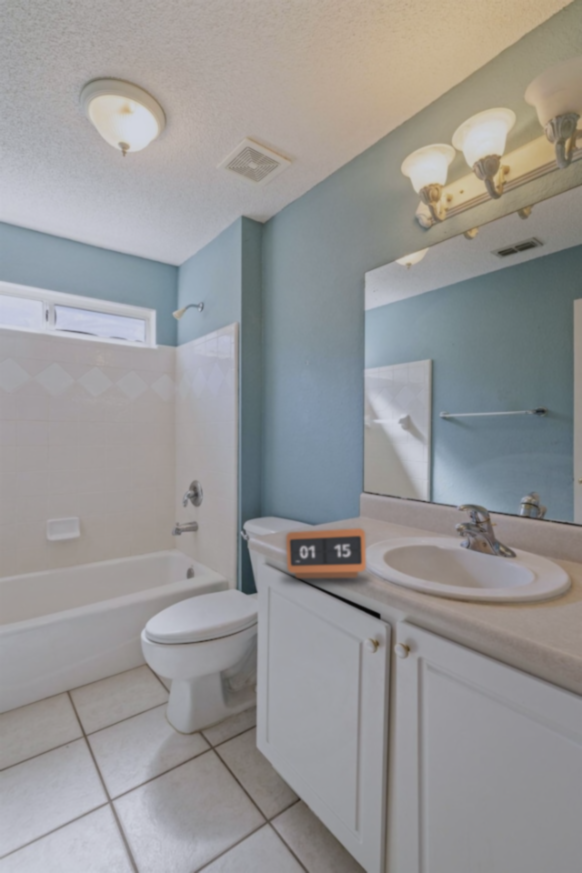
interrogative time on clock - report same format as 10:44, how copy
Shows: 1:15
